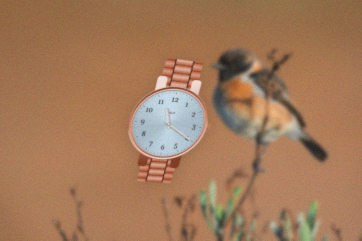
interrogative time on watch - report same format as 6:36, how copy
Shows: 11:20
